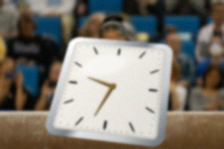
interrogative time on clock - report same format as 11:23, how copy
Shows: 9:33
